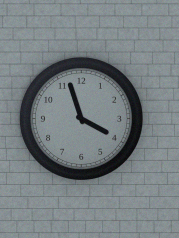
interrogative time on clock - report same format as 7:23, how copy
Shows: 3:57
